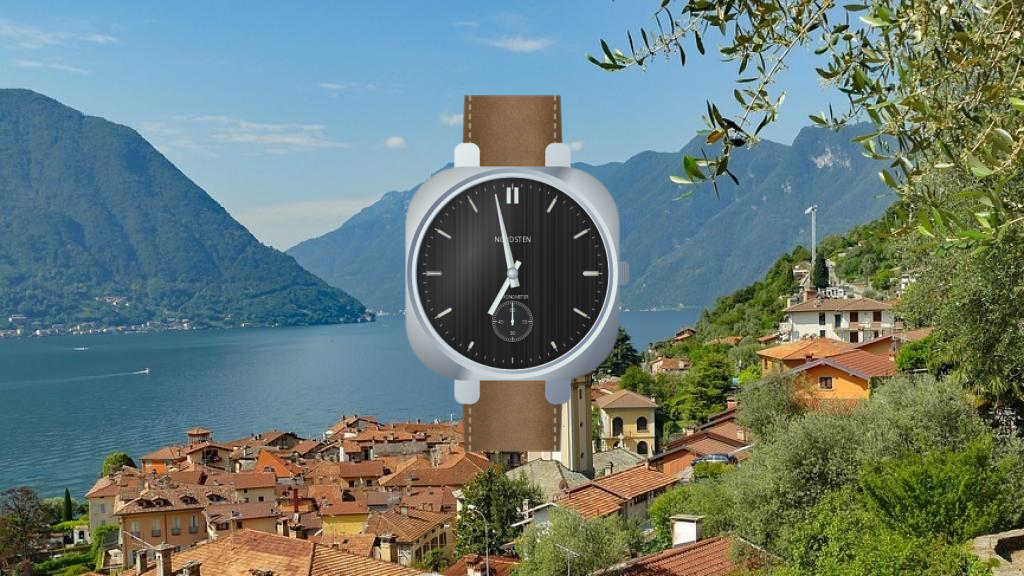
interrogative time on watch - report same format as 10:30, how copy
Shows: 6:58
